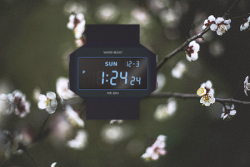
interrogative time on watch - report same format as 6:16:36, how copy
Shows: 1:24:24
